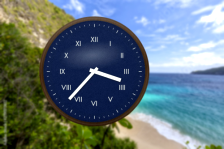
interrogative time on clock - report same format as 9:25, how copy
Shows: 3:37
